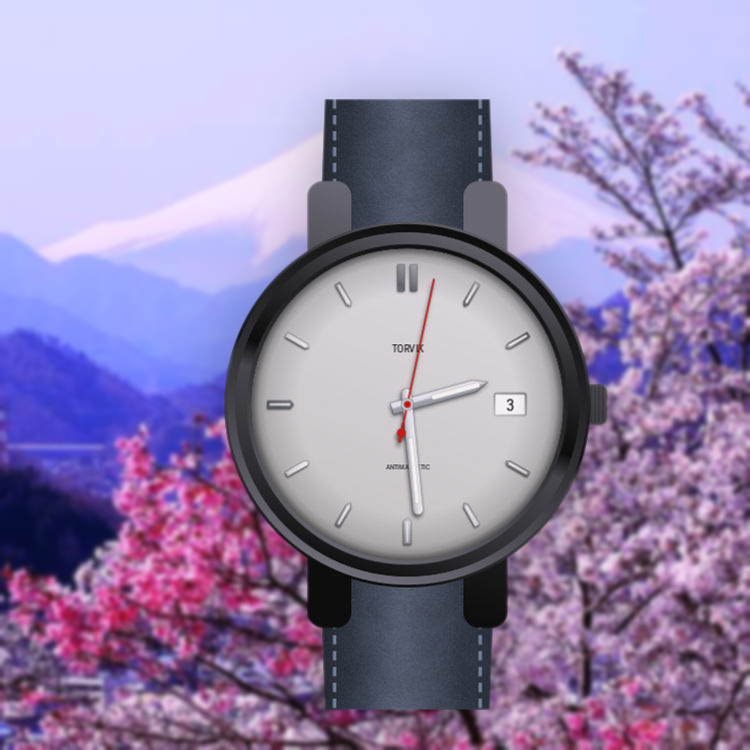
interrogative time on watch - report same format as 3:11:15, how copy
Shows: 2:29:02
